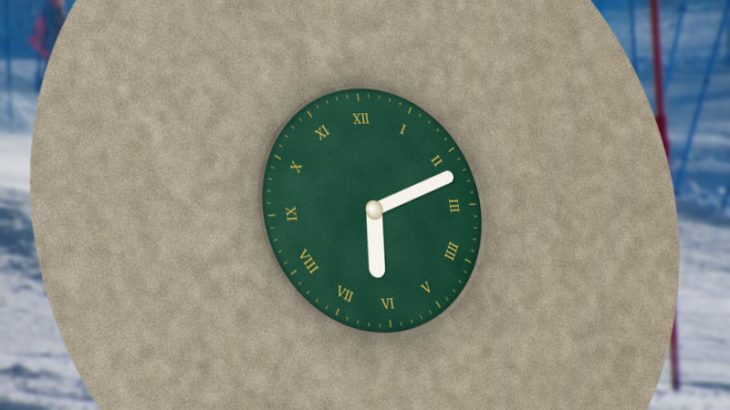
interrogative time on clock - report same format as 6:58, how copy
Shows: 6:12
